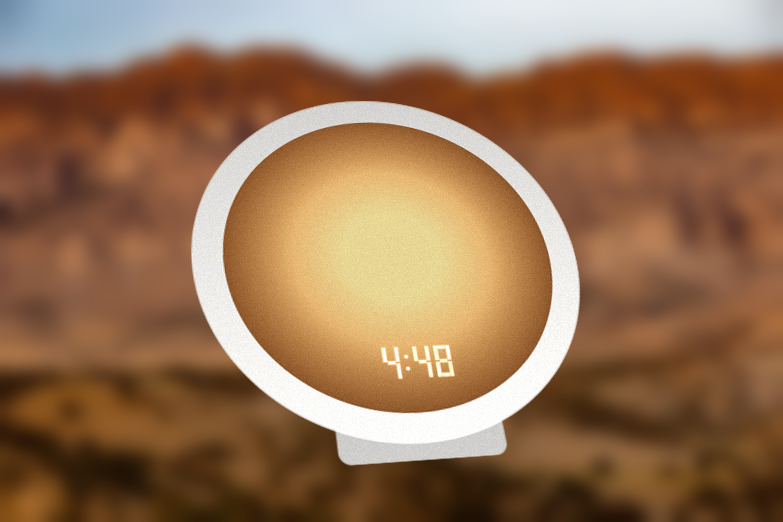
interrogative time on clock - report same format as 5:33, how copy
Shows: 4:48
